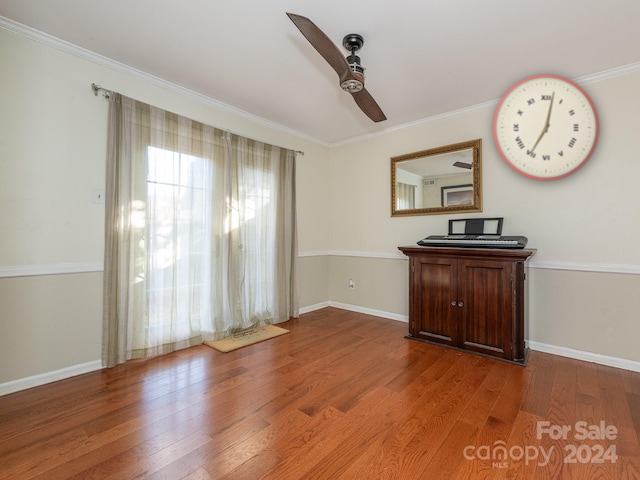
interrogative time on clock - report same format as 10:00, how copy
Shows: 7:02
